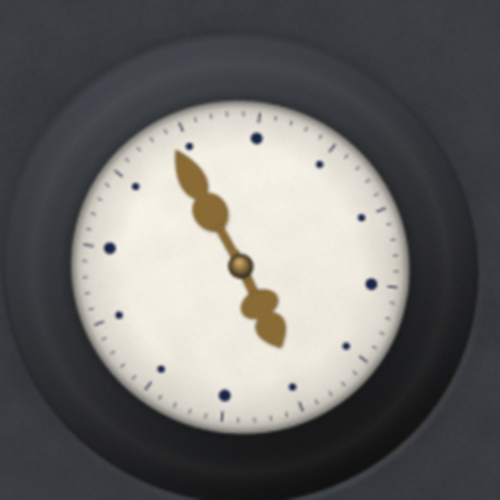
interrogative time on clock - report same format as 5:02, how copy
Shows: 4:54
